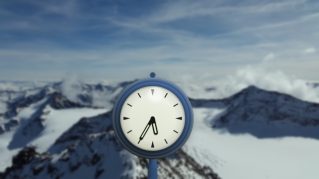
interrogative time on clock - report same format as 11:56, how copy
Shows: 5:35
